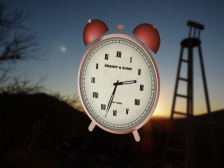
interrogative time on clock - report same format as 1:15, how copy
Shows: 2:33
